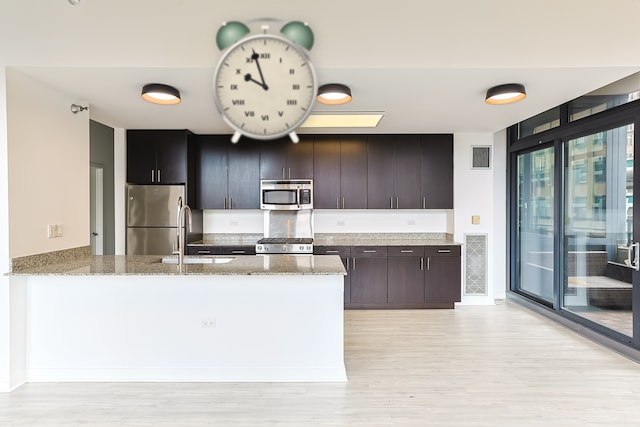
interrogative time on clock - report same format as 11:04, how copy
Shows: 9:57
